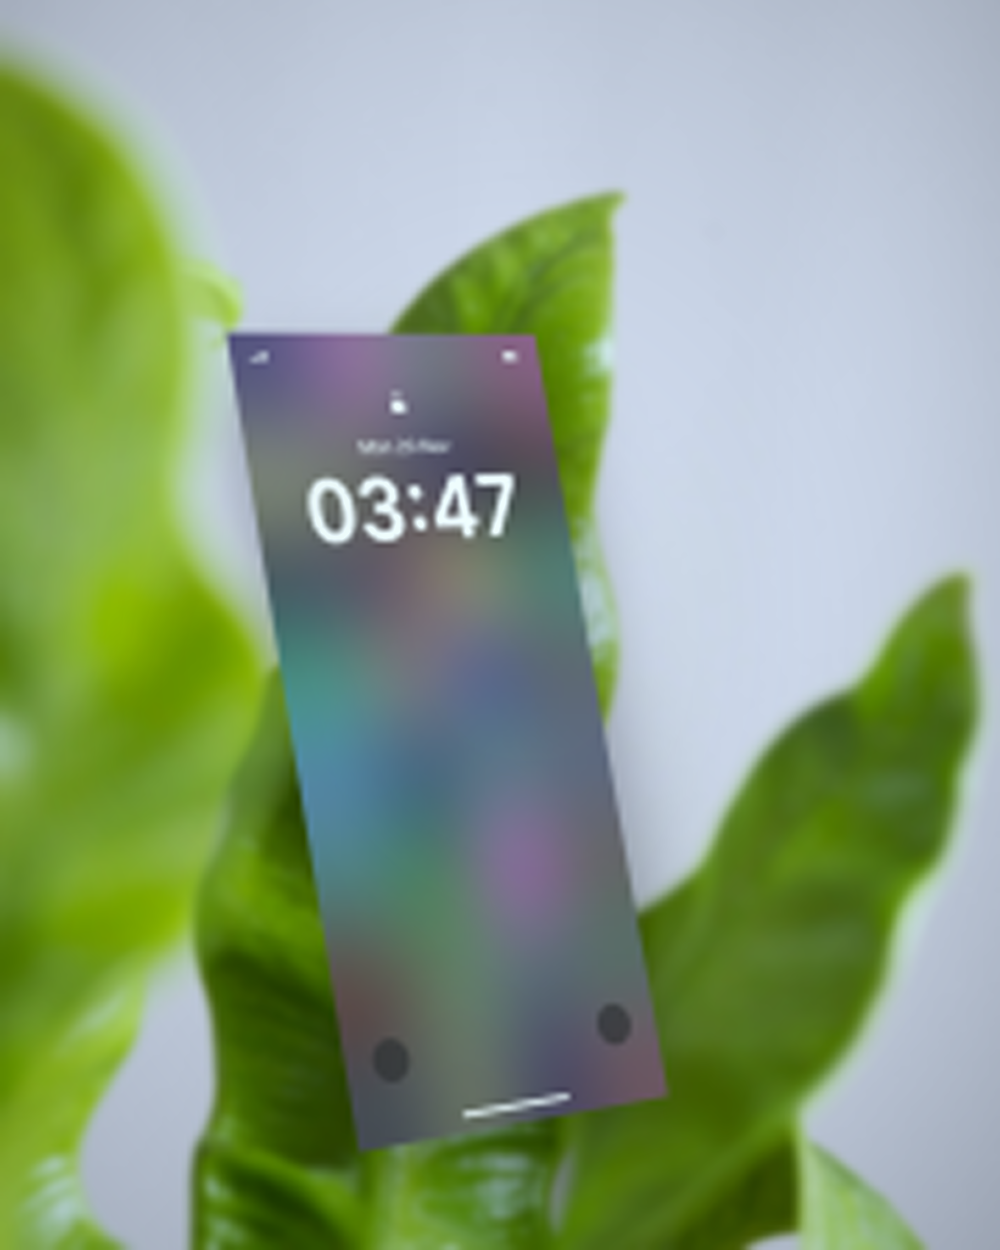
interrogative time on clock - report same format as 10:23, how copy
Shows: 3:47
